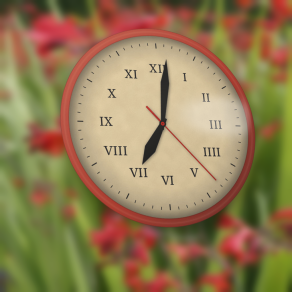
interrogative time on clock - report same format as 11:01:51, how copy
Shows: 7:01:23
